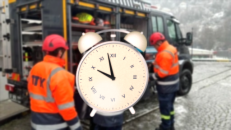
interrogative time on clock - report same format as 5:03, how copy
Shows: 9:58
